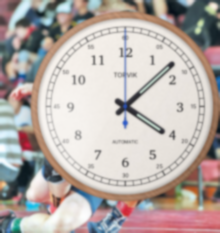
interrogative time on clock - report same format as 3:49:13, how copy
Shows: 4:08:00
